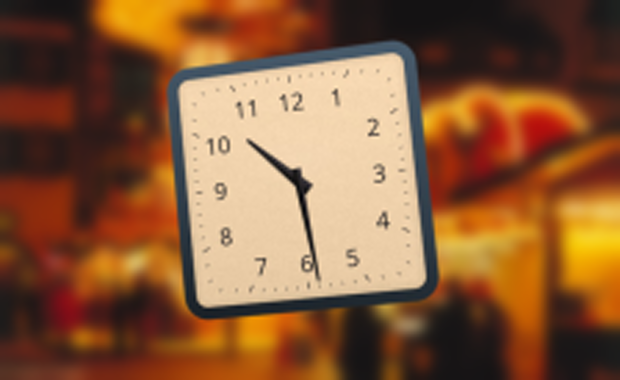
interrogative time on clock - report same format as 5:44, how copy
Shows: 10:29
